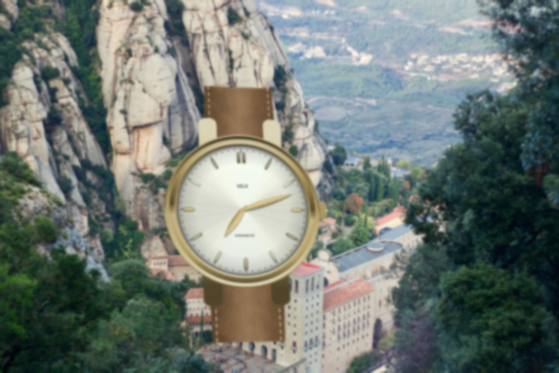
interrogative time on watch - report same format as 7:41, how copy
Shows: 7:12
